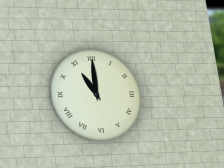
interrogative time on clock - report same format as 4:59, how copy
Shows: 11:00
